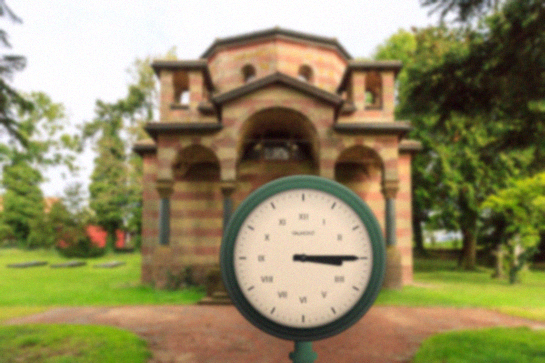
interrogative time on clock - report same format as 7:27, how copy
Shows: 3:15
